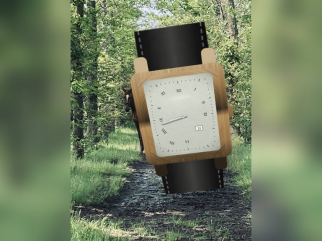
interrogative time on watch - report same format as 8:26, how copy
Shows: 8:43
